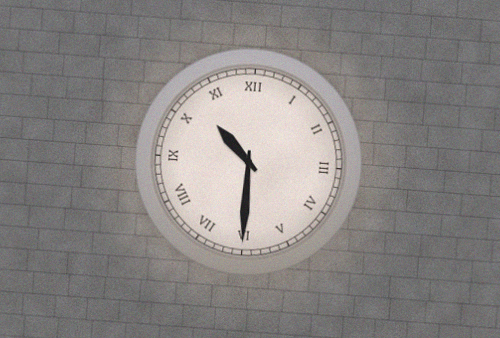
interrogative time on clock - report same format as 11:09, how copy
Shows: 10:30
